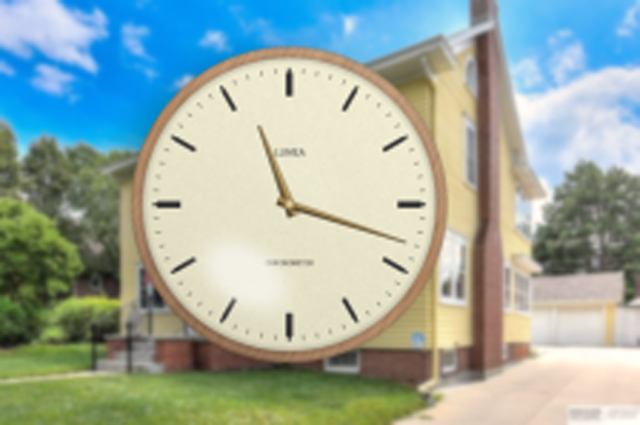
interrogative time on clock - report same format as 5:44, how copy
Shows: 11:18
